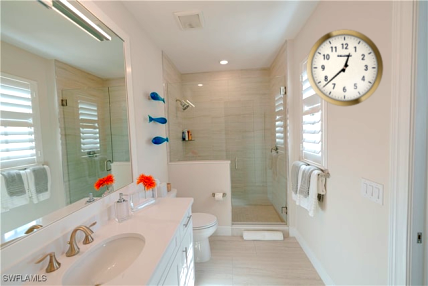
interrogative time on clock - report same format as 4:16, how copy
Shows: 12:38
